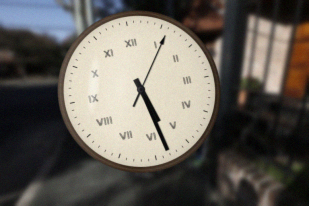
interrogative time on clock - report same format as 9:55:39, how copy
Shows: 5:28:06
